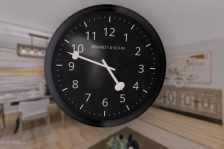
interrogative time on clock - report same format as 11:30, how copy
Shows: 4:48
